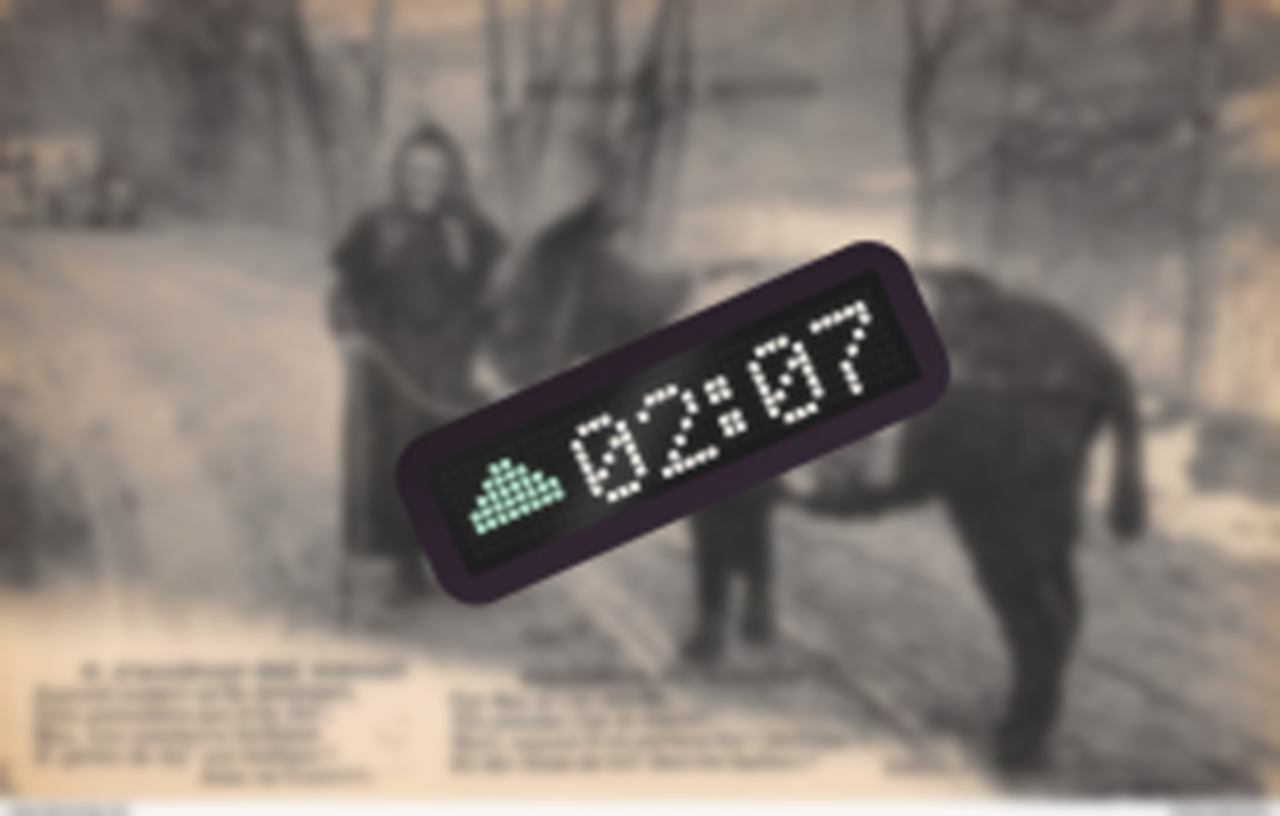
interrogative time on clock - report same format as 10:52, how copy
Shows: 2:07
